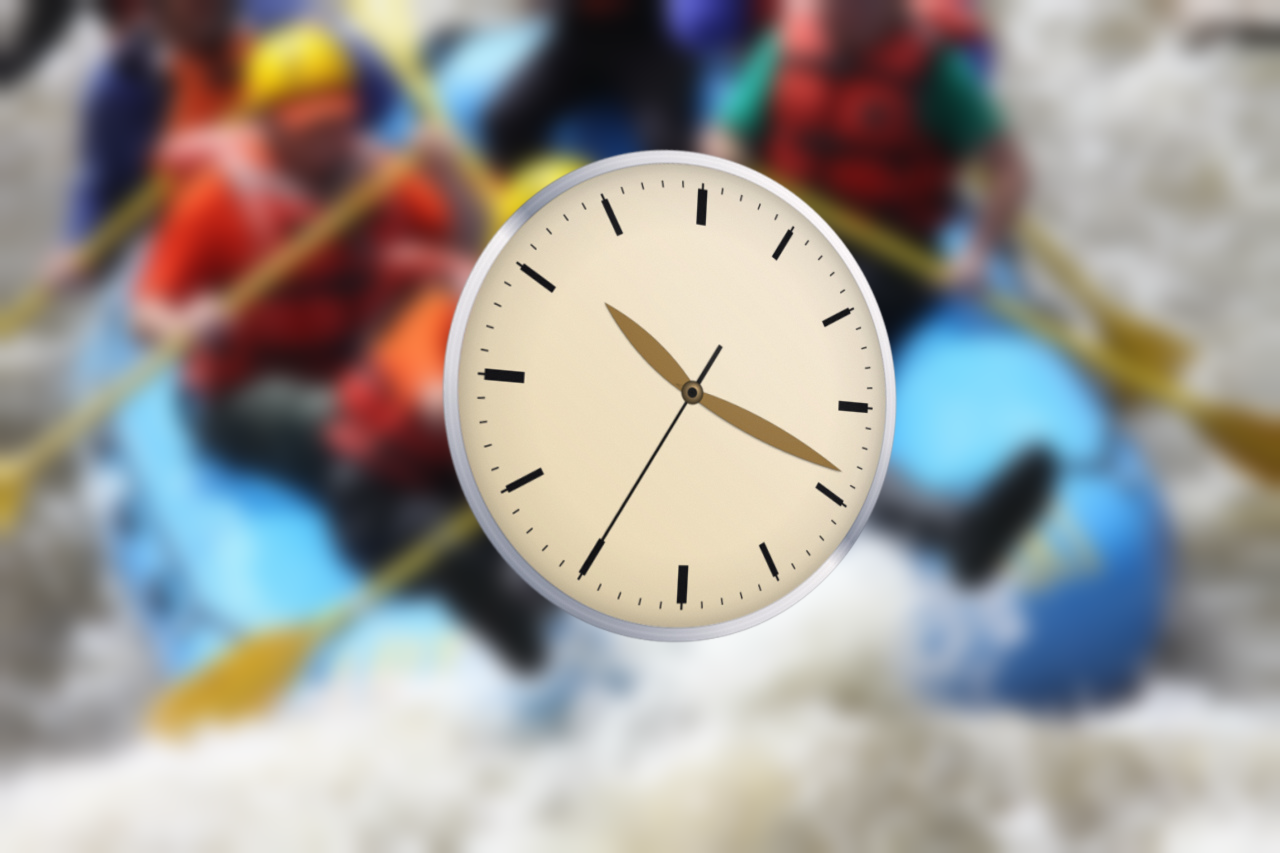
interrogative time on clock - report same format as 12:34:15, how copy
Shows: 10:18:35
